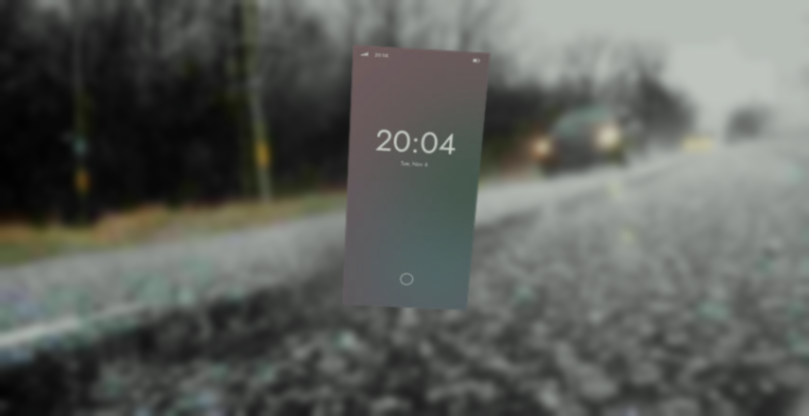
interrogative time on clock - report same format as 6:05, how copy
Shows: 20:04
